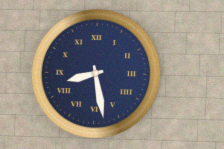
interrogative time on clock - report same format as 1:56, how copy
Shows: 8:28
